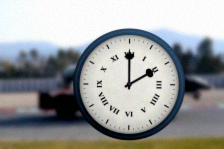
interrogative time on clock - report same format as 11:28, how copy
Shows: 2:00
